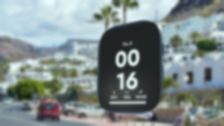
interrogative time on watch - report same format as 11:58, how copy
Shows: 0:16
